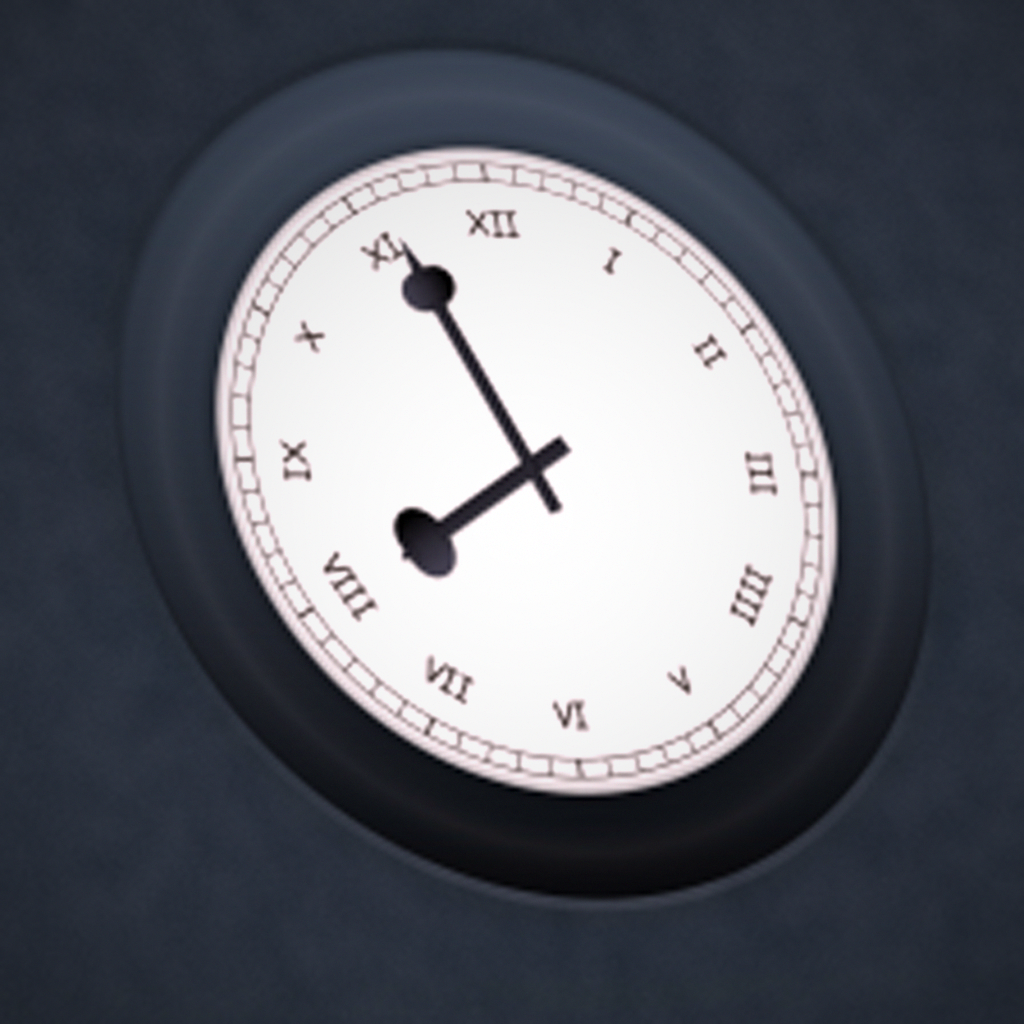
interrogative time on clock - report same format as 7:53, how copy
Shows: 7:56
